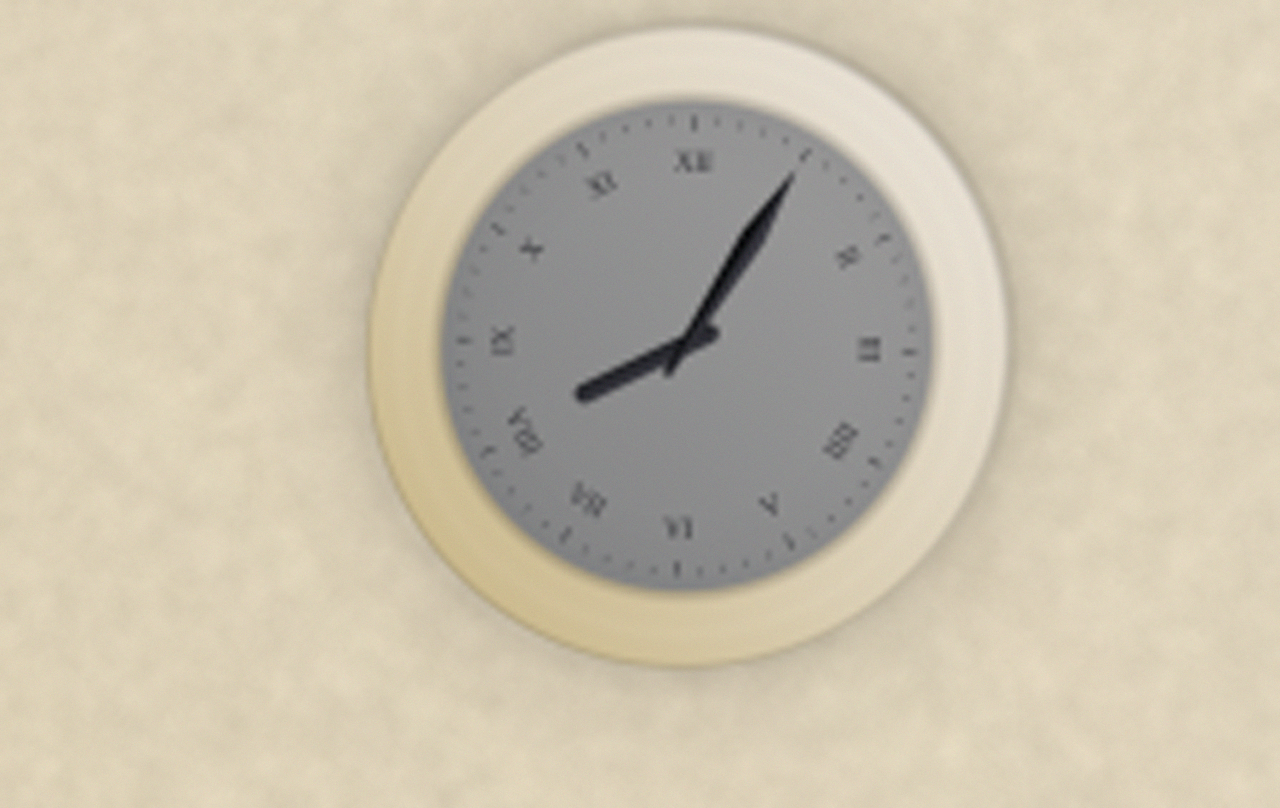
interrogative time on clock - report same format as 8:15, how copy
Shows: 8:05
